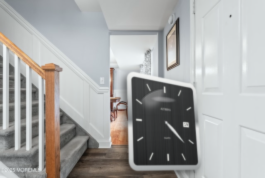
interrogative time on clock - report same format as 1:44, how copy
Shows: 4:22
